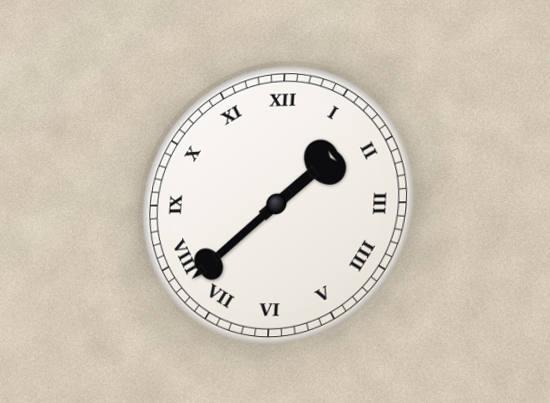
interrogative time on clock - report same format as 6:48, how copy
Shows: 1:38
